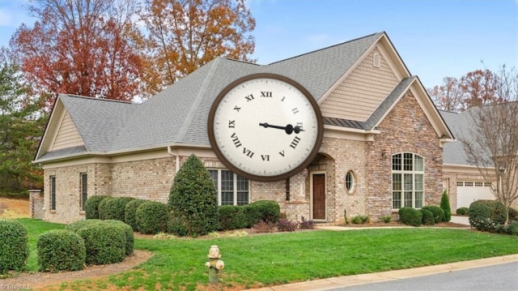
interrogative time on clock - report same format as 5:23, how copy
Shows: 3:16
